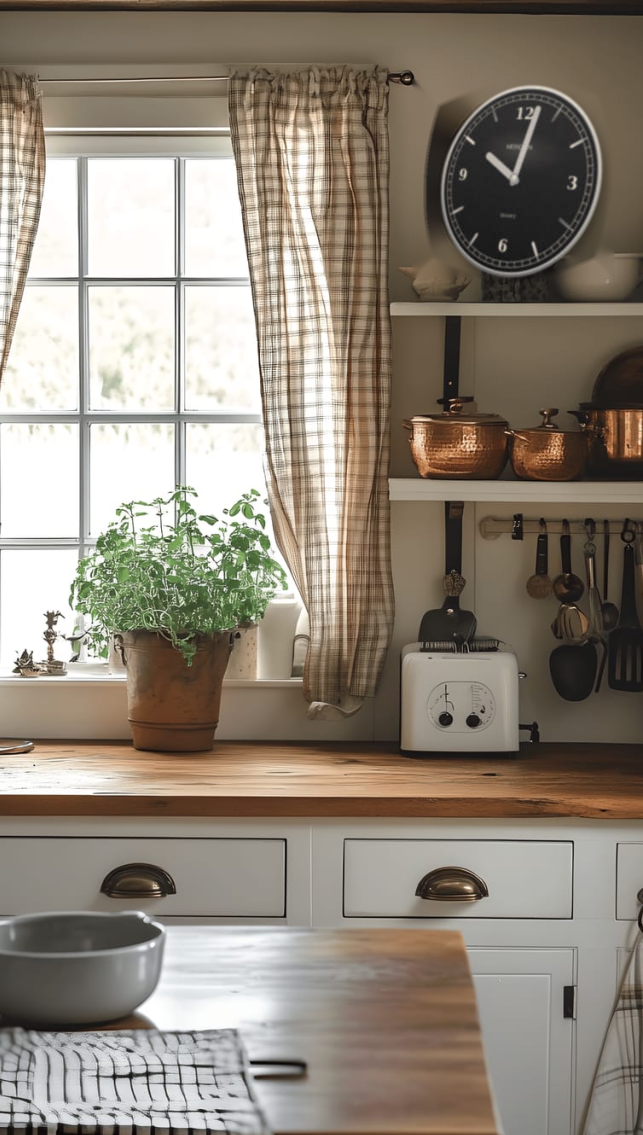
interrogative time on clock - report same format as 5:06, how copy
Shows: 10:02
